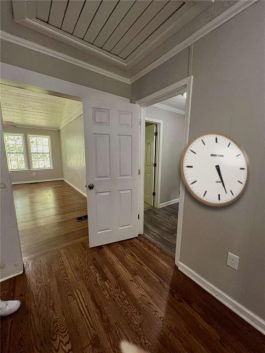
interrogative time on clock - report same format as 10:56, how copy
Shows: 5:27
